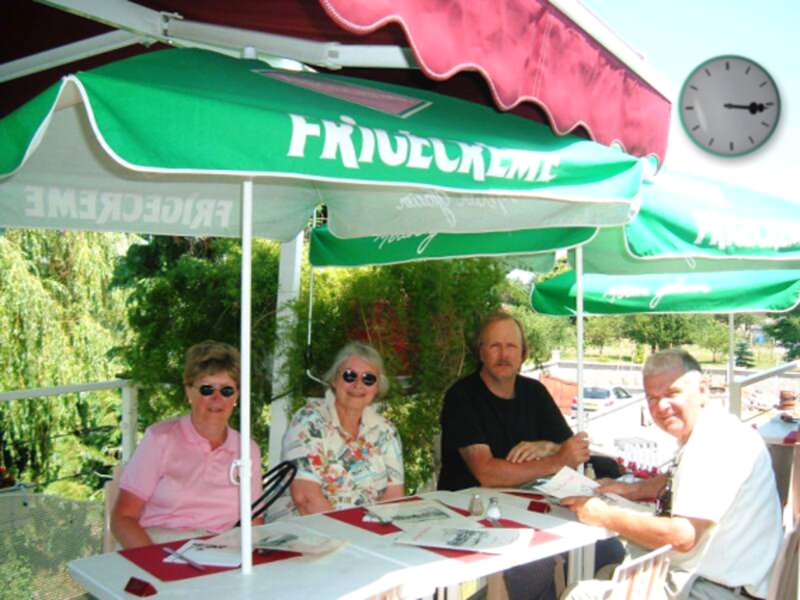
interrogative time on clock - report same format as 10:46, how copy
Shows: 3:16
